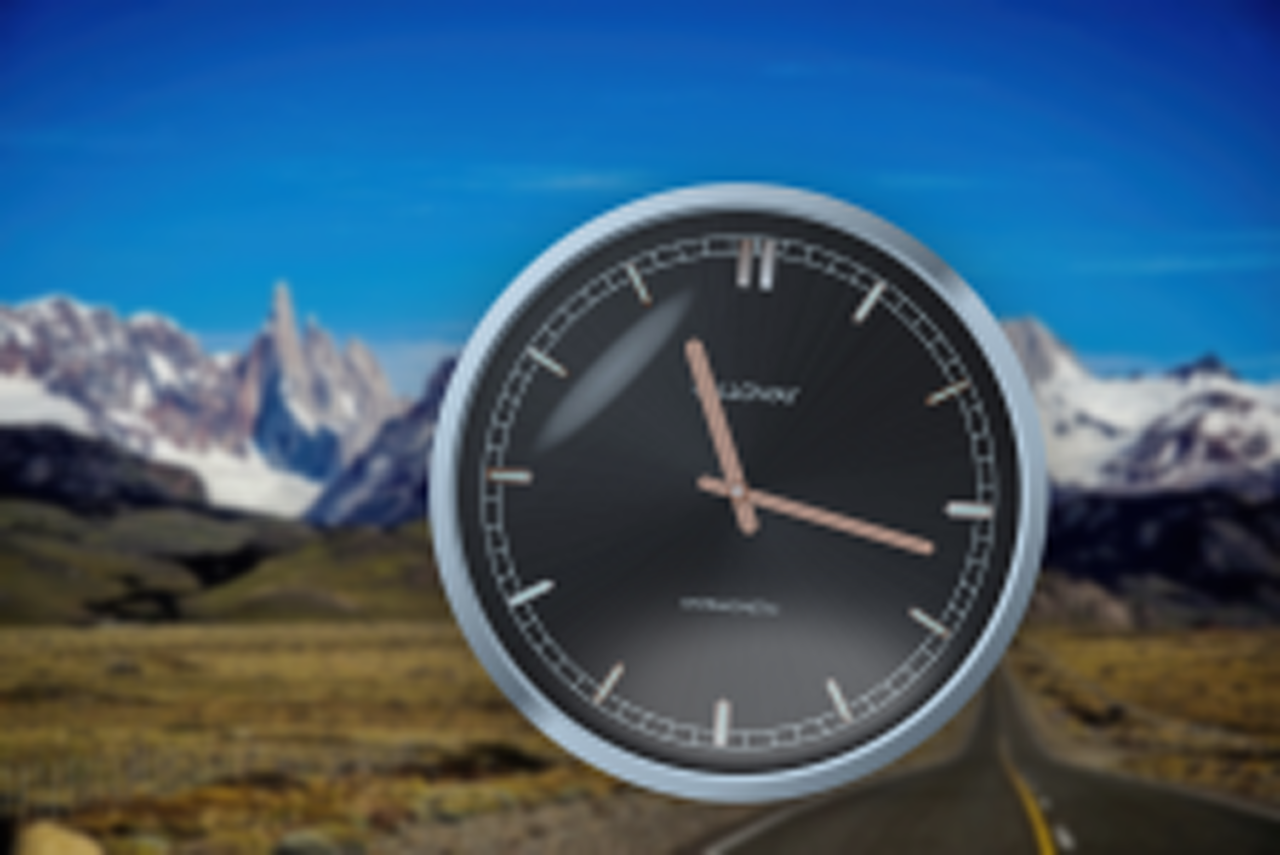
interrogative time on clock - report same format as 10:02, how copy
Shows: 11:17
